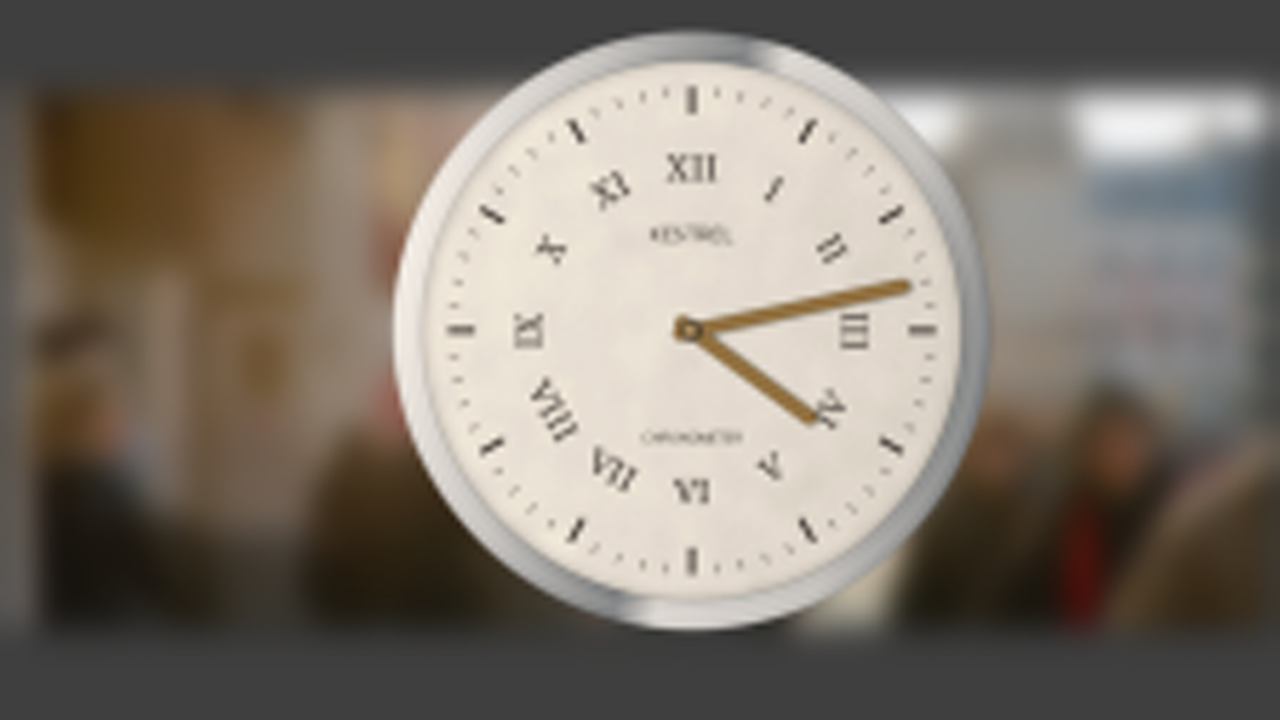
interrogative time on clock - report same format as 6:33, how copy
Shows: 4:13
